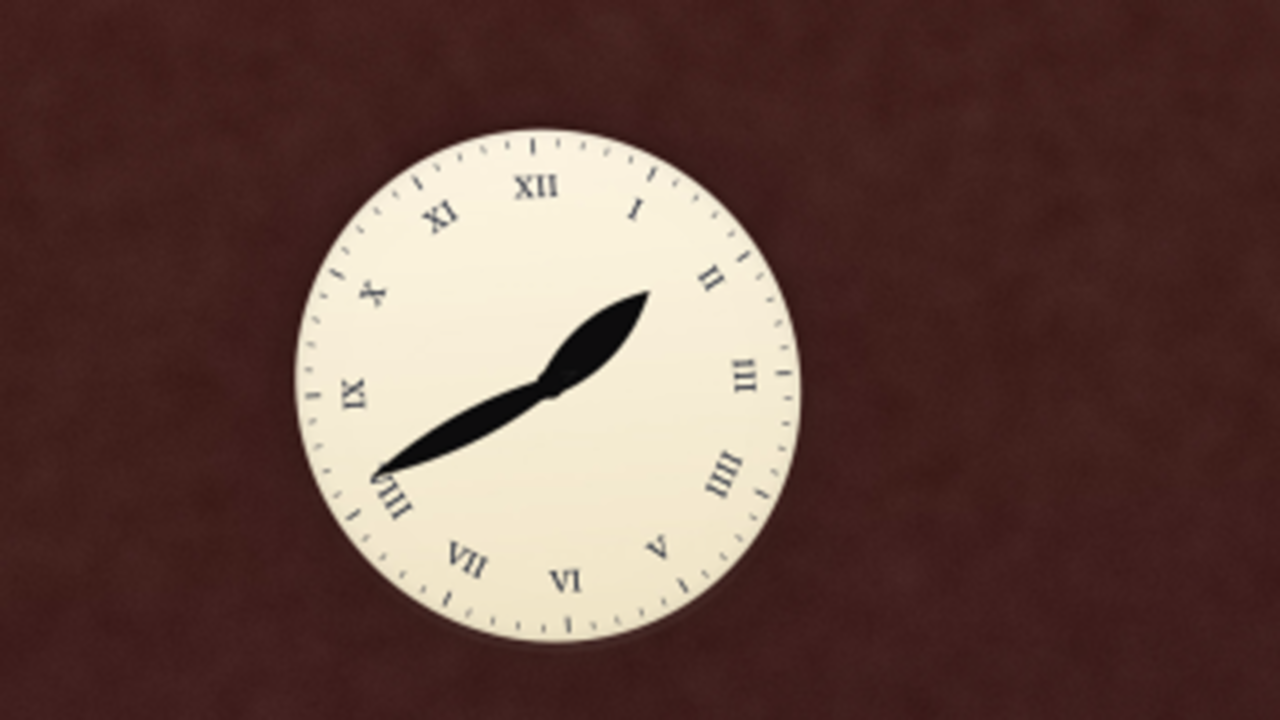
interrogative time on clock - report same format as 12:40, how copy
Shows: 1:41
